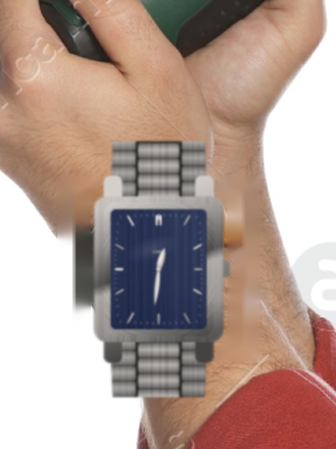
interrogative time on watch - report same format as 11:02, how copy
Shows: 12:31
